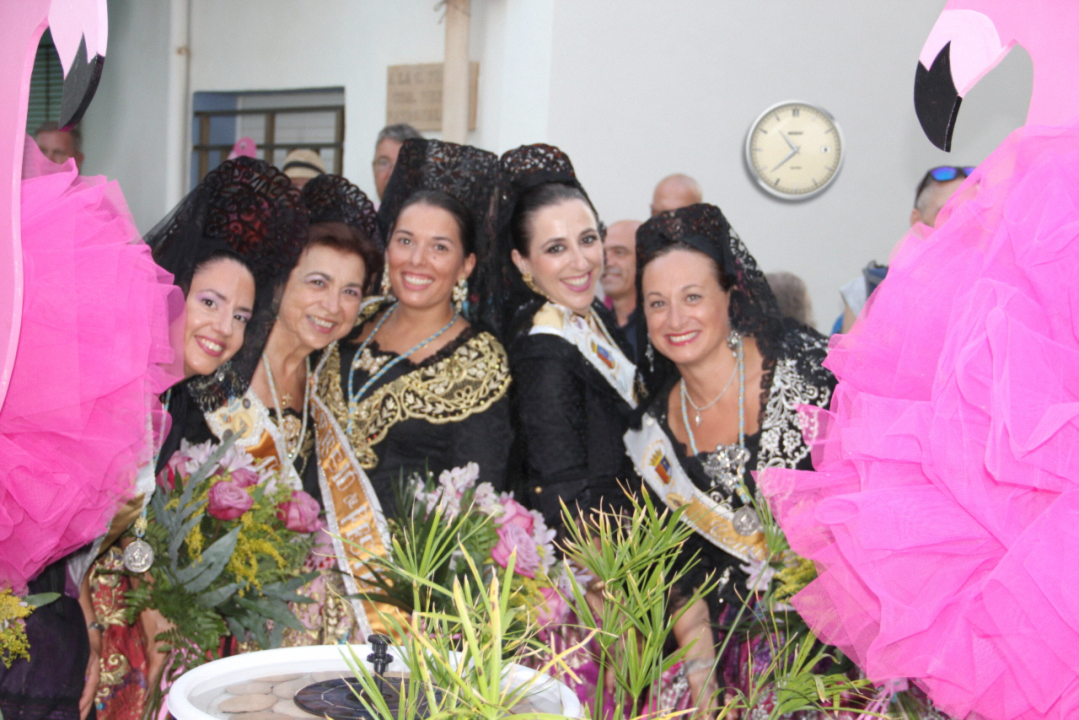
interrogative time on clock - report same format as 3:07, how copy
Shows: 10:38
